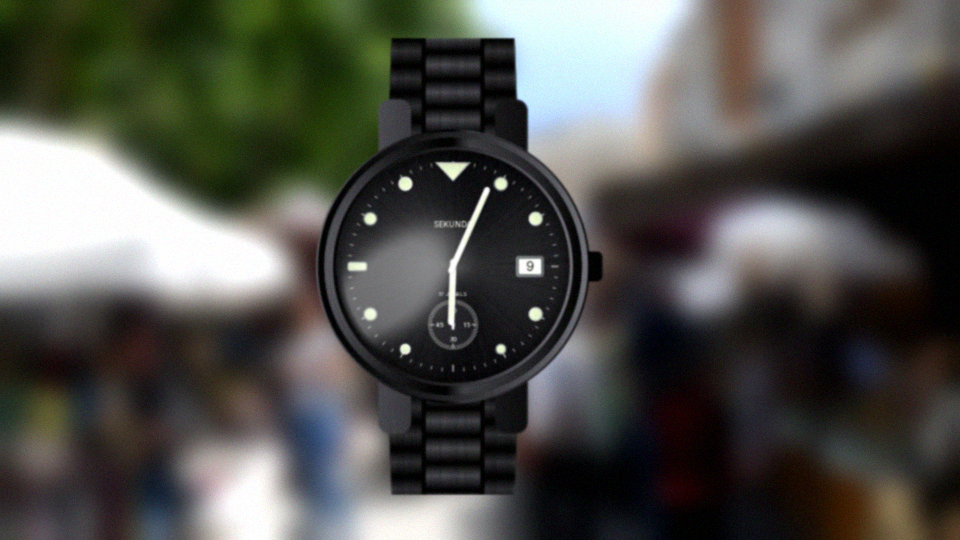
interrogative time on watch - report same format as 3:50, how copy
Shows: 6:04
